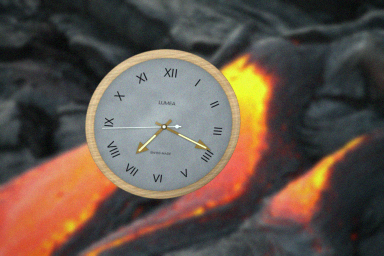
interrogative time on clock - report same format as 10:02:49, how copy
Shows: 7:18:44
